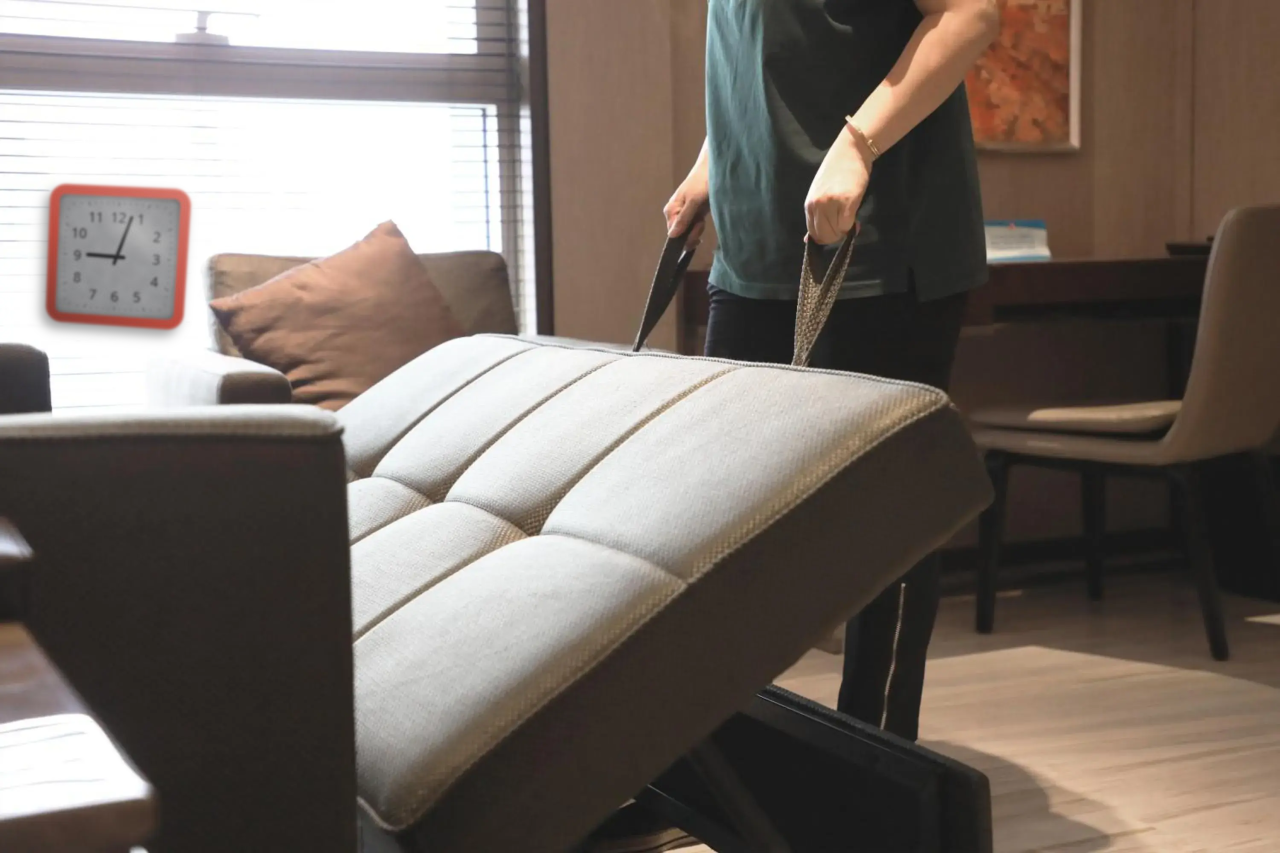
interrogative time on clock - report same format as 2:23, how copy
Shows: 9:03
